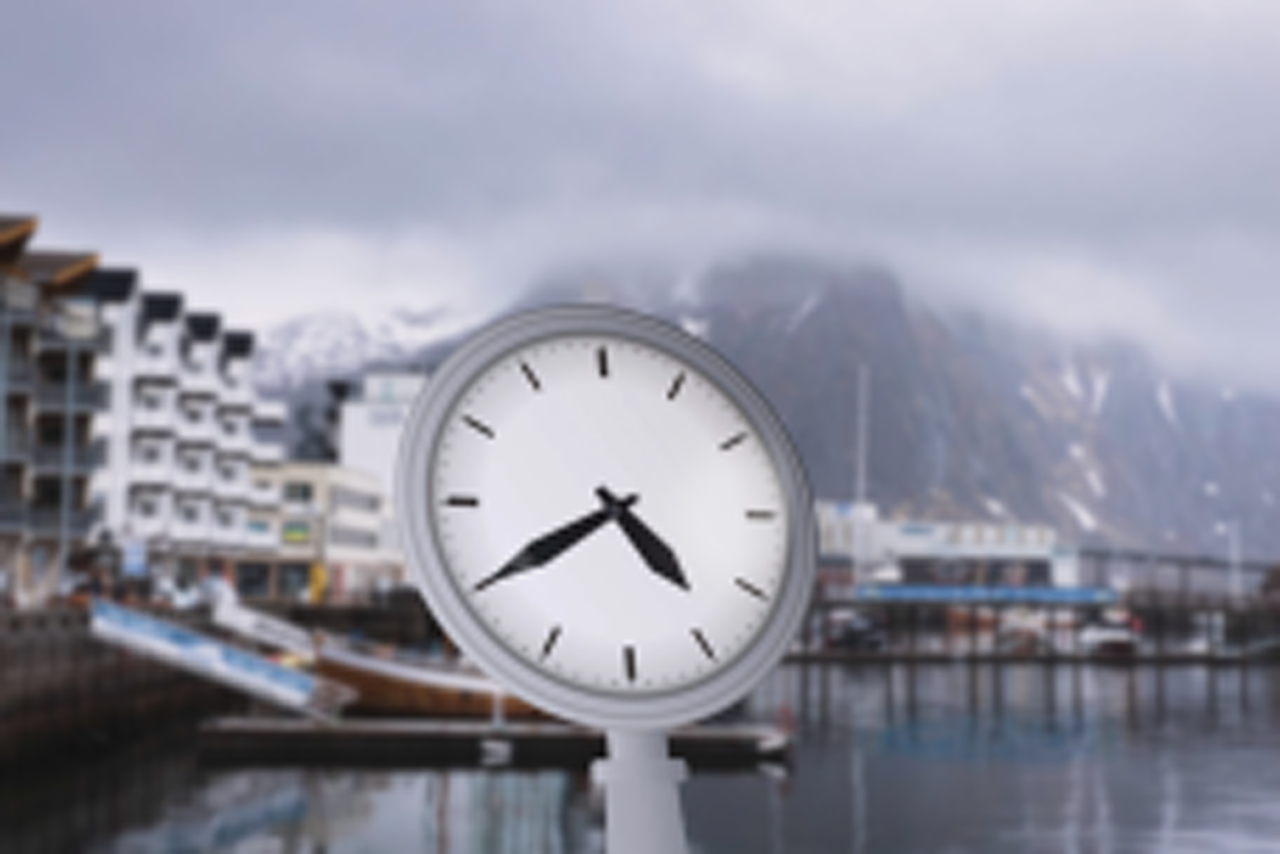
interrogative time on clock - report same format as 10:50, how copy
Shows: 4:40
